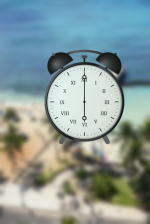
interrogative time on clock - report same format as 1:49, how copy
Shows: 6:00
